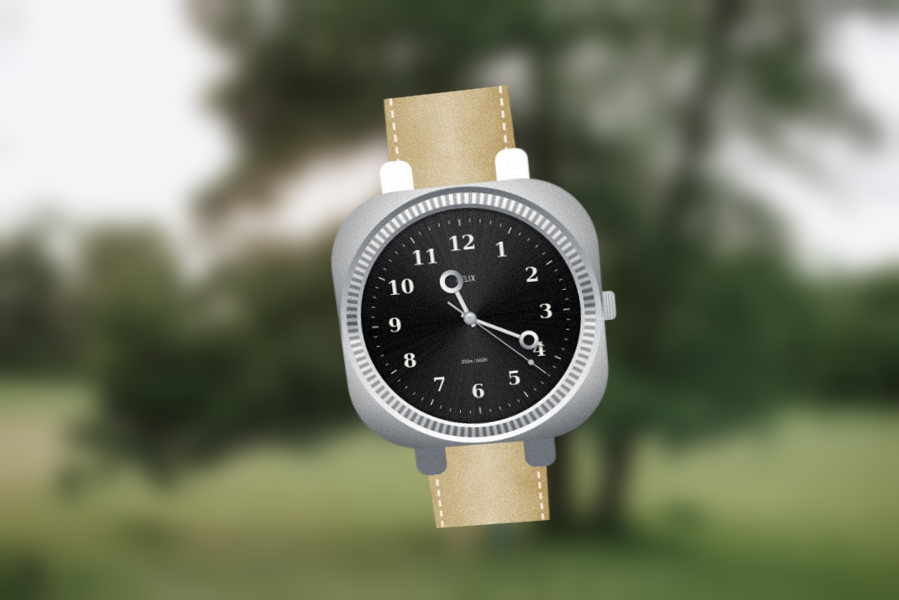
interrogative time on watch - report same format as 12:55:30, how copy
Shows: 11:19:22
